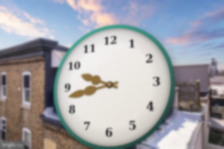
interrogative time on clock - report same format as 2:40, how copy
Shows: 9:43
